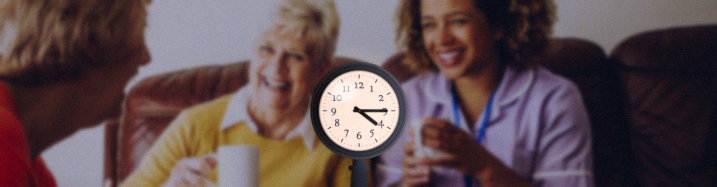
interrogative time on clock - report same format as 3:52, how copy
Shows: 4:15
